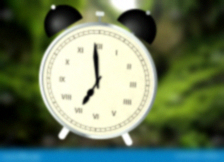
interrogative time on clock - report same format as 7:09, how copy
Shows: 6:59
